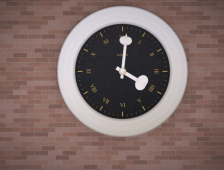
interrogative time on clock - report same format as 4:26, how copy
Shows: 4:01
